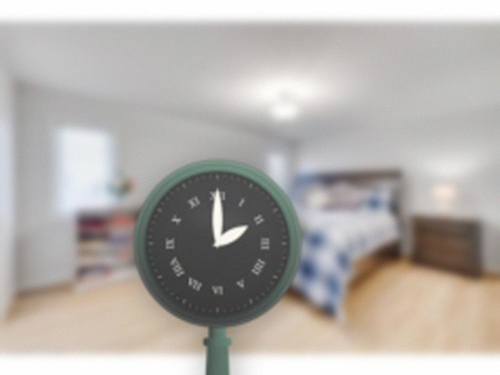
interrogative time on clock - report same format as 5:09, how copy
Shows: 2:00
